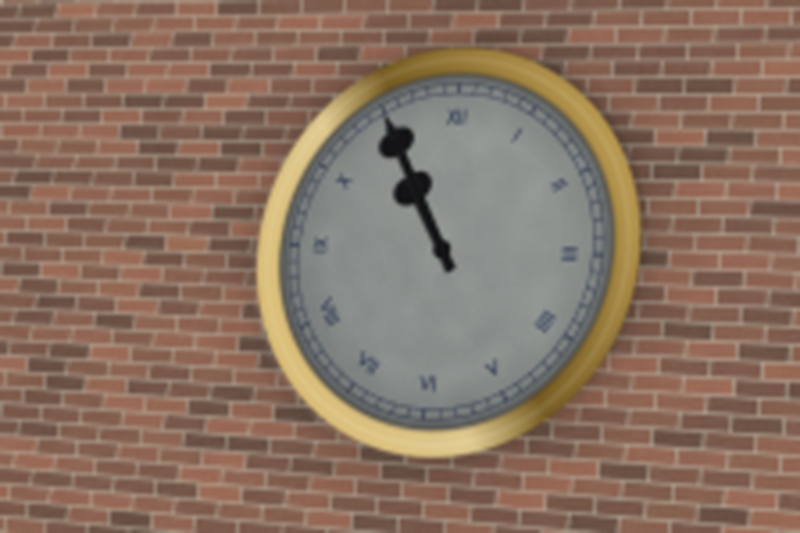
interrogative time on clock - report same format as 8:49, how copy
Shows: 10:55
